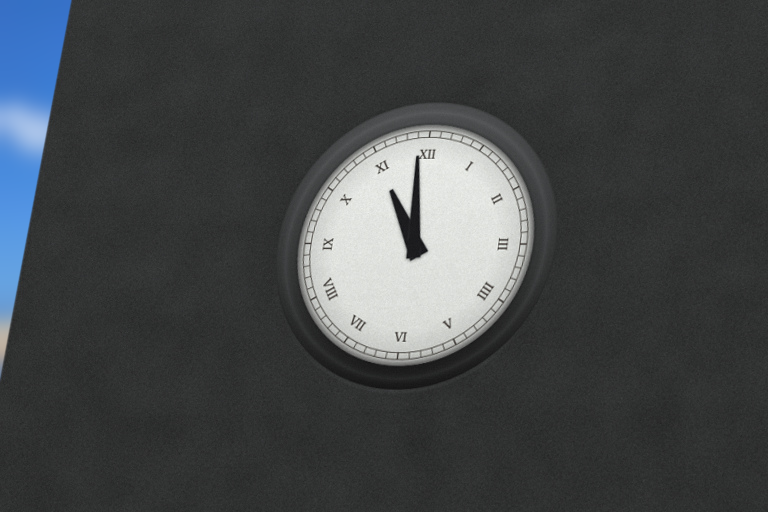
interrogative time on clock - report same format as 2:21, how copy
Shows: 10:59
